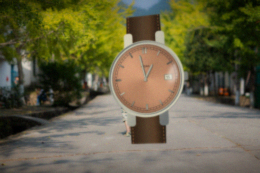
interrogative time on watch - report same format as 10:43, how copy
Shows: 12:58
